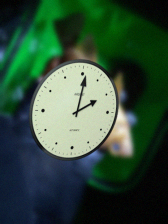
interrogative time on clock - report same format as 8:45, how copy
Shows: 2:01
